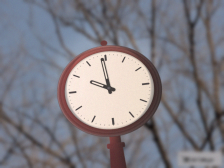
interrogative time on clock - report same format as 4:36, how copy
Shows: 9:59
